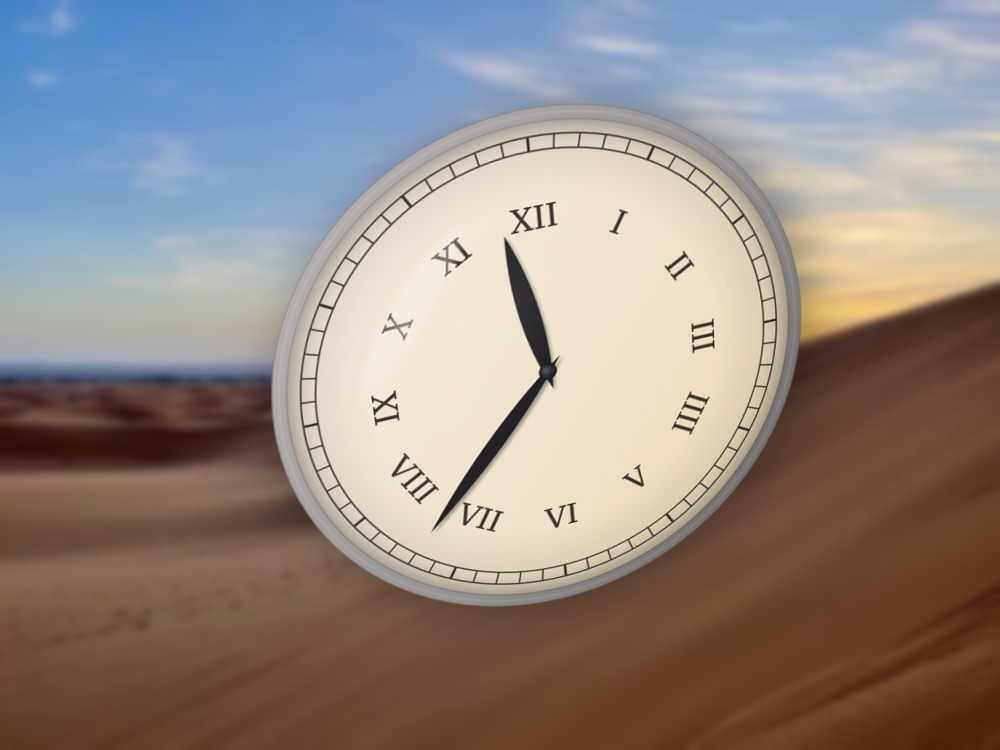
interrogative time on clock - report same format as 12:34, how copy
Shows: 11:37
